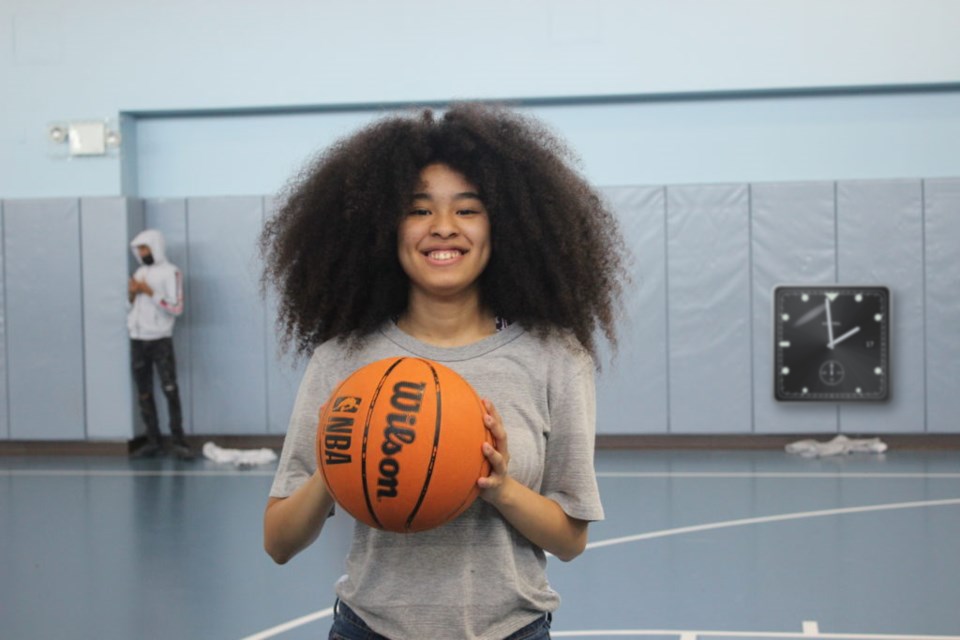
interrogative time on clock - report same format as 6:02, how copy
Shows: 1:59
